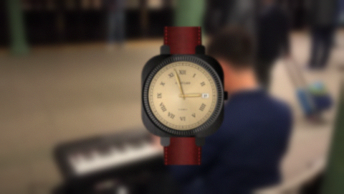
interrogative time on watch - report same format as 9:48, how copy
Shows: 2:57
